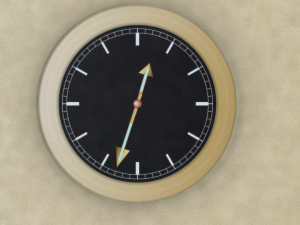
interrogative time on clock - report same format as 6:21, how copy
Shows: 12:33
